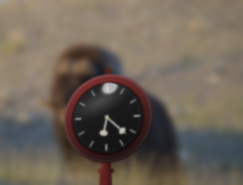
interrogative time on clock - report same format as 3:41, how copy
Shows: 6:22
